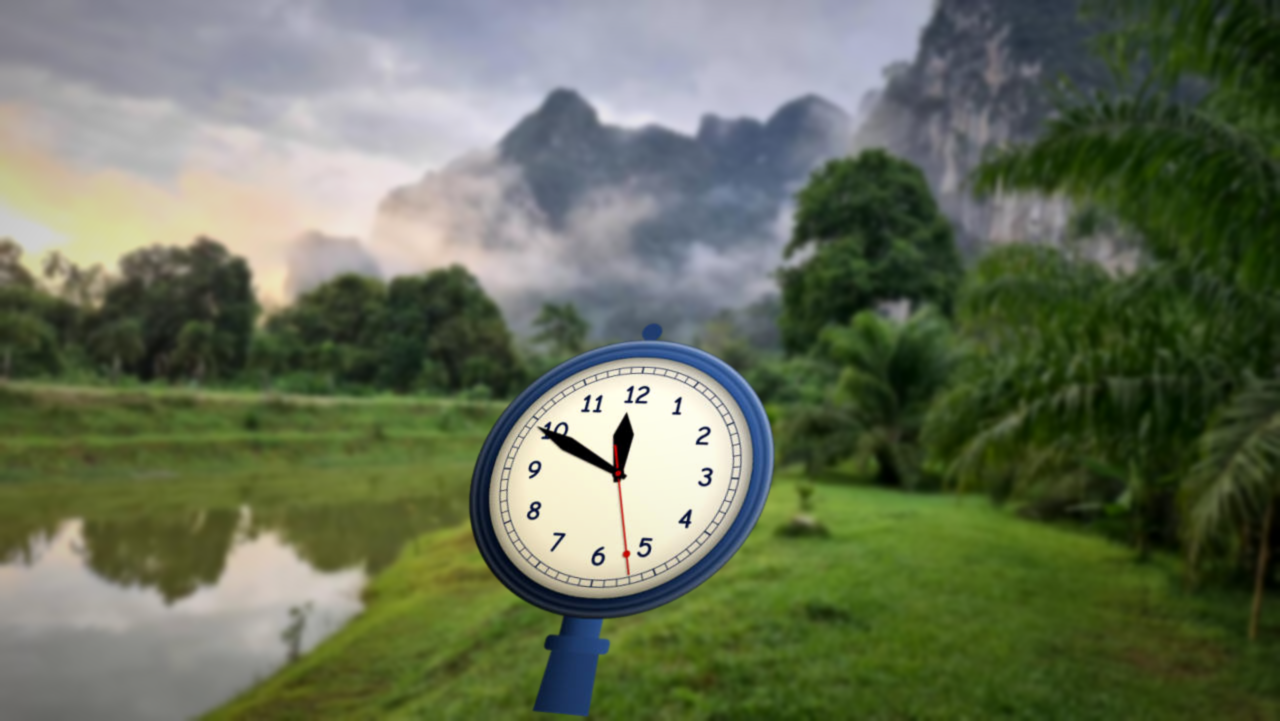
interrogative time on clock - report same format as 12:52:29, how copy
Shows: 11:49:27
